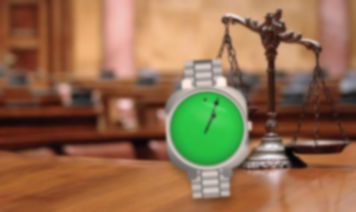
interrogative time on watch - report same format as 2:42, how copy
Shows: 1:04
